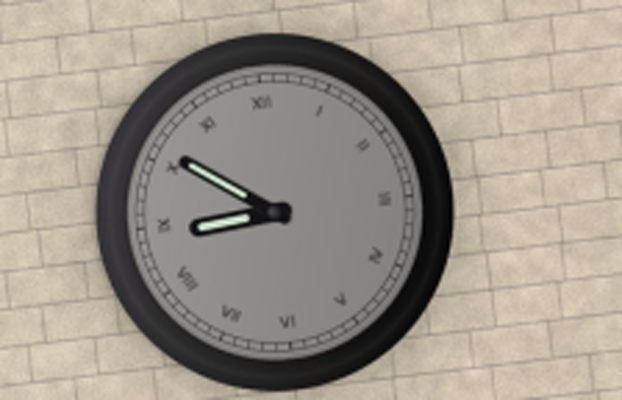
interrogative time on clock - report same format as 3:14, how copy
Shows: 8:51
